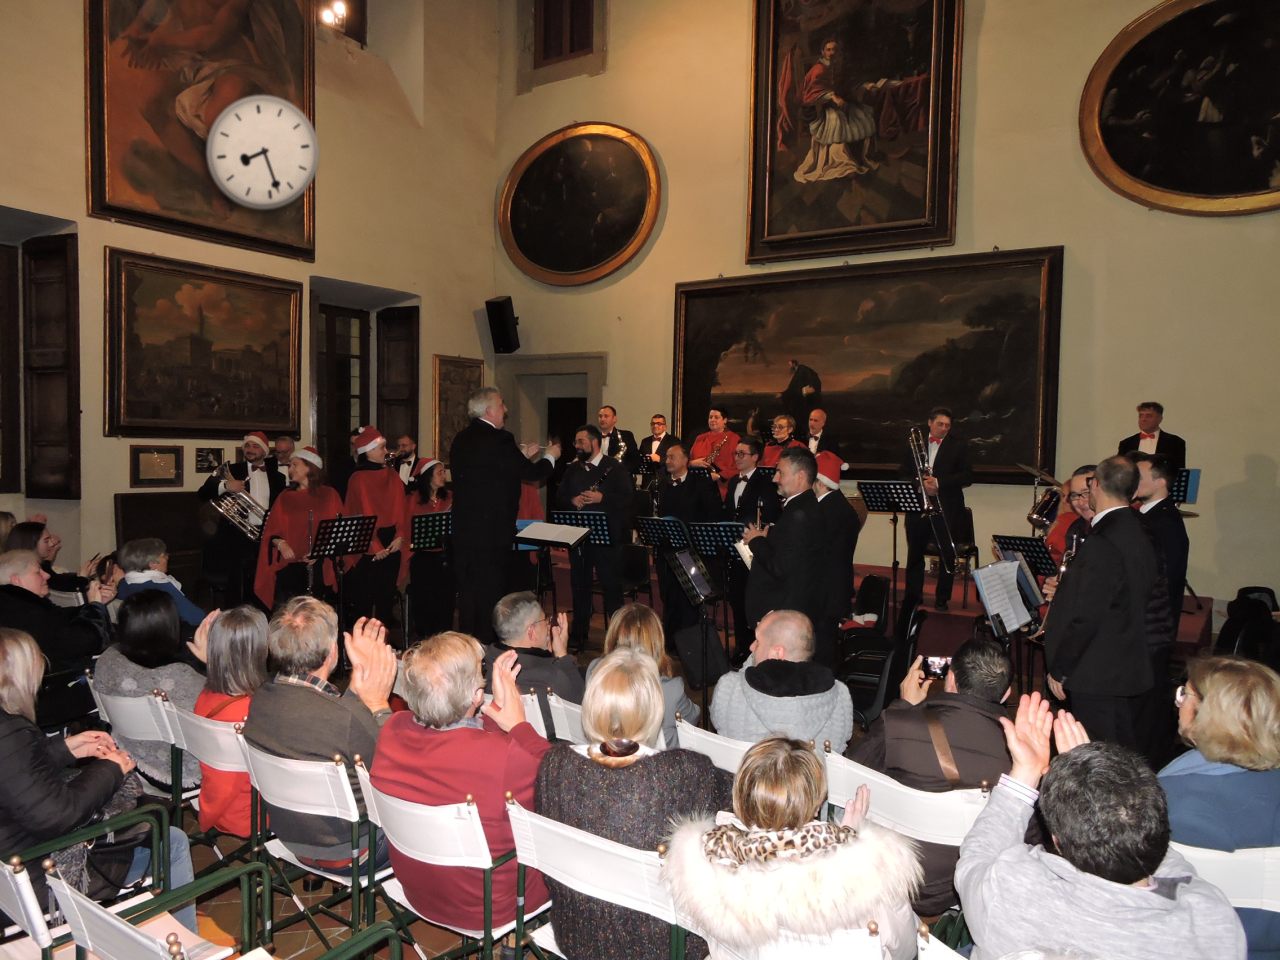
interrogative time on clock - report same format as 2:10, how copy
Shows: 8:28
